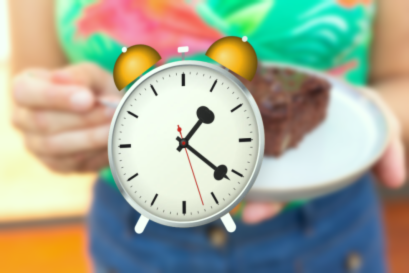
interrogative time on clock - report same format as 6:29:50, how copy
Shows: 1:21:27
